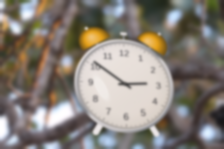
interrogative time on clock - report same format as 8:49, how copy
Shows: 2:51
